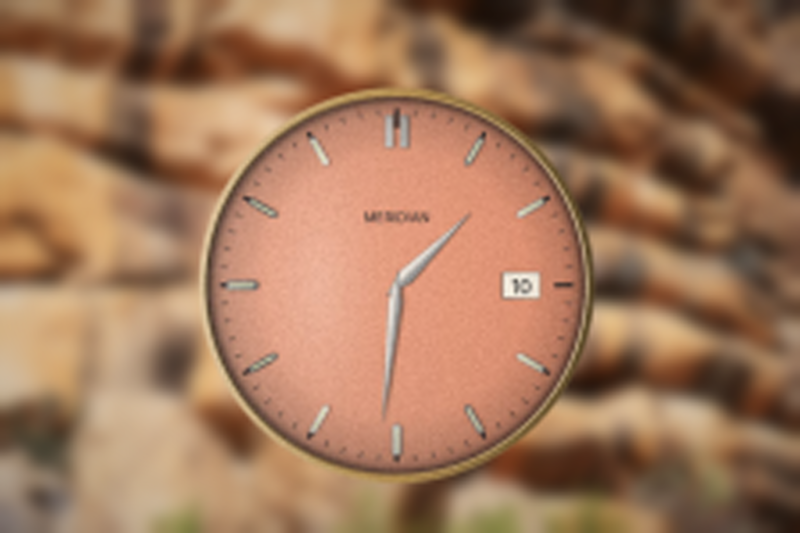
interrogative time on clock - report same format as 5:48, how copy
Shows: 1:31
